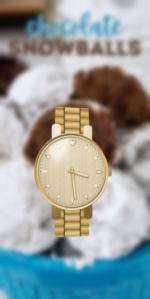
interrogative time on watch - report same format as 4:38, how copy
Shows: 3:29
